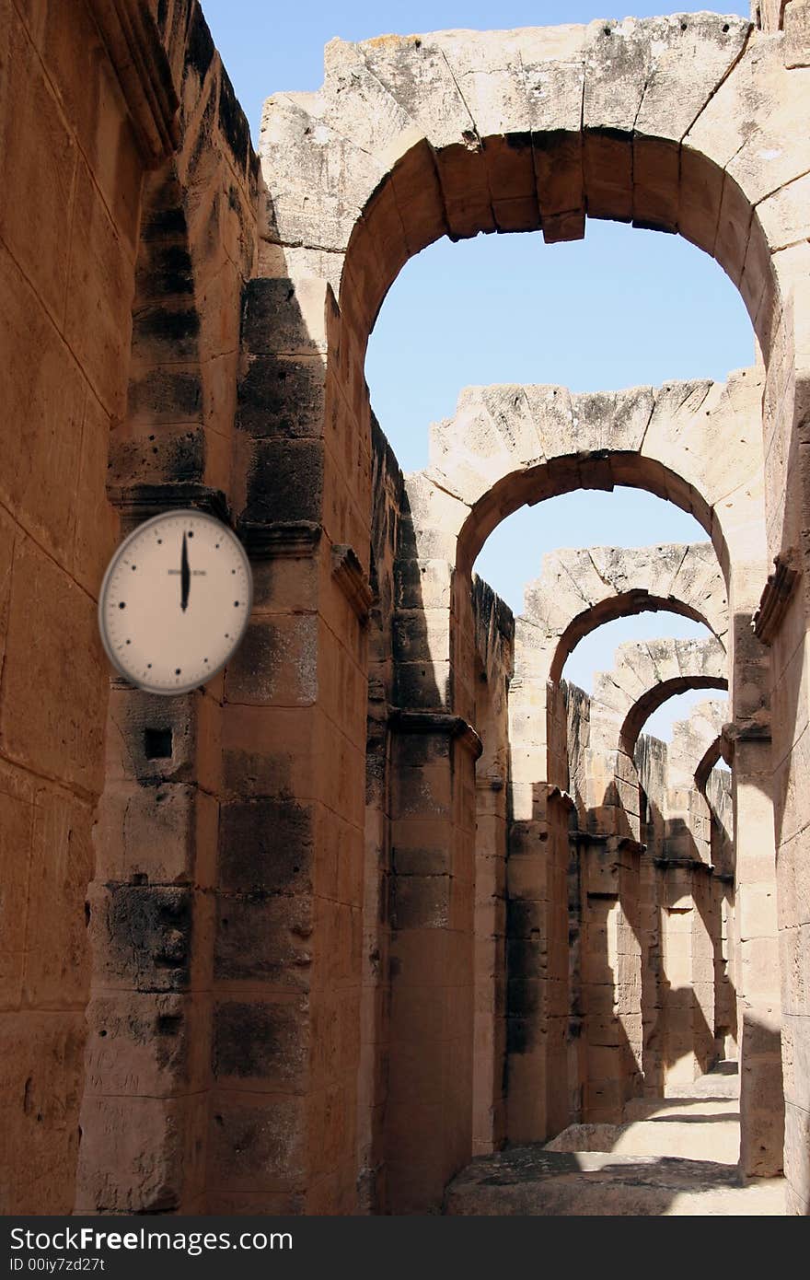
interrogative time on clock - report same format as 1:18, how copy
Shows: 11:59
